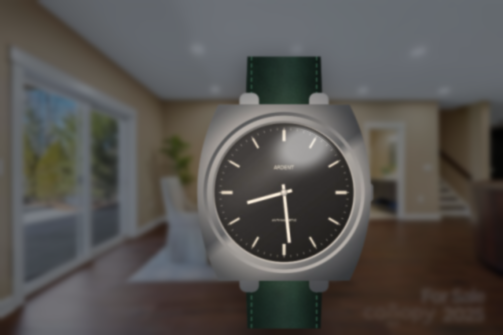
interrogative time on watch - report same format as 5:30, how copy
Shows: 8:29
